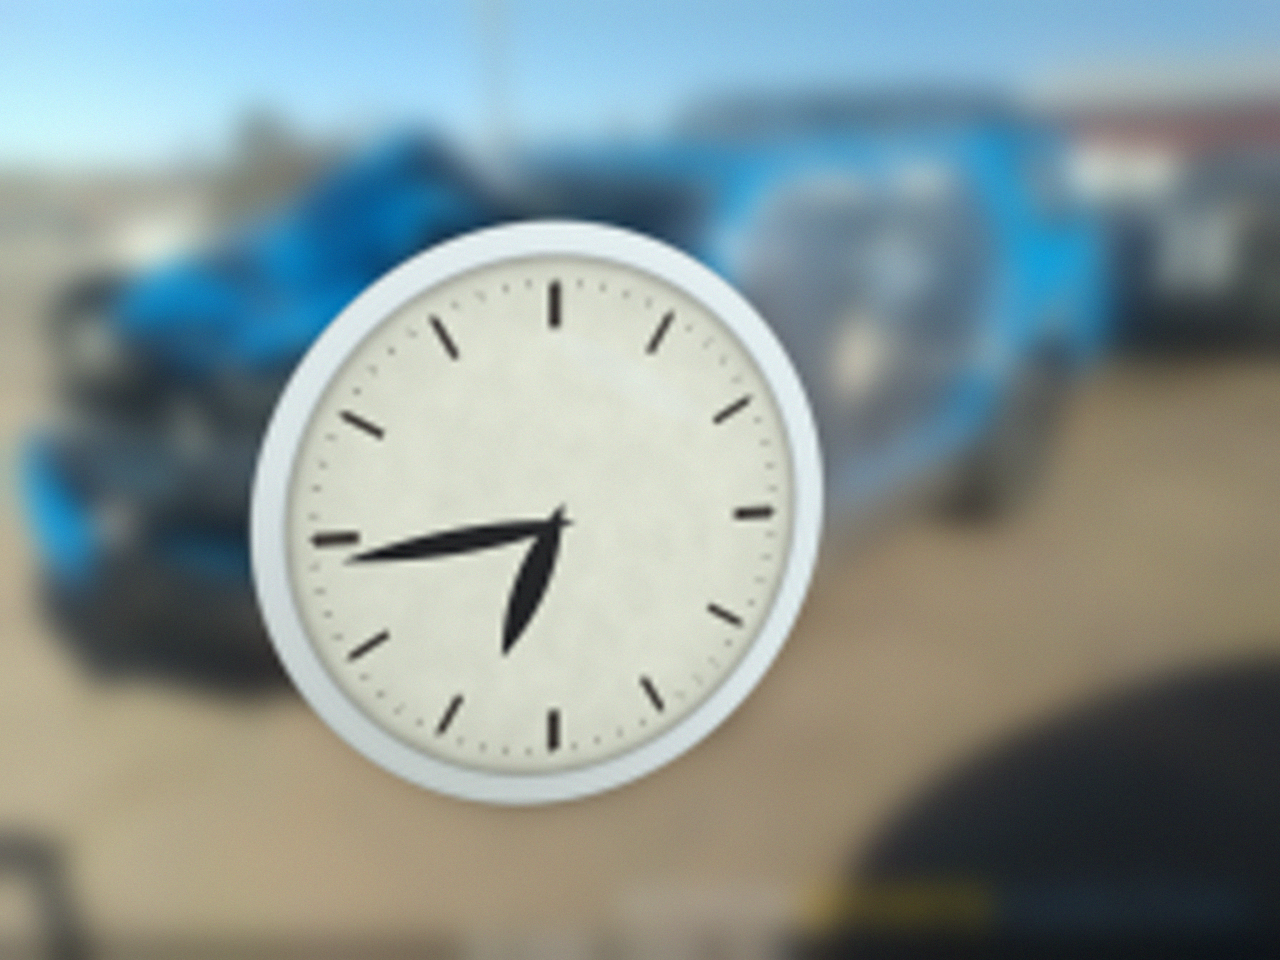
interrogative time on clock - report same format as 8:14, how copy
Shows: 6:44
